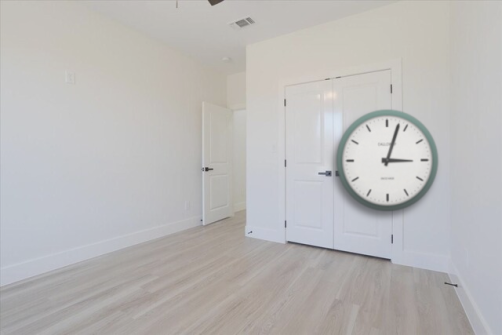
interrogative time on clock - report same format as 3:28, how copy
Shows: 3:03
